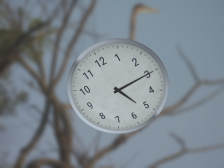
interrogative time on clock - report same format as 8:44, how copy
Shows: 5:15
